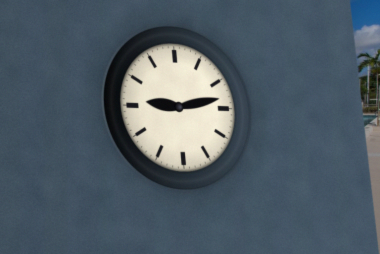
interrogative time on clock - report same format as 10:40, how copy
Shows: 9:13
